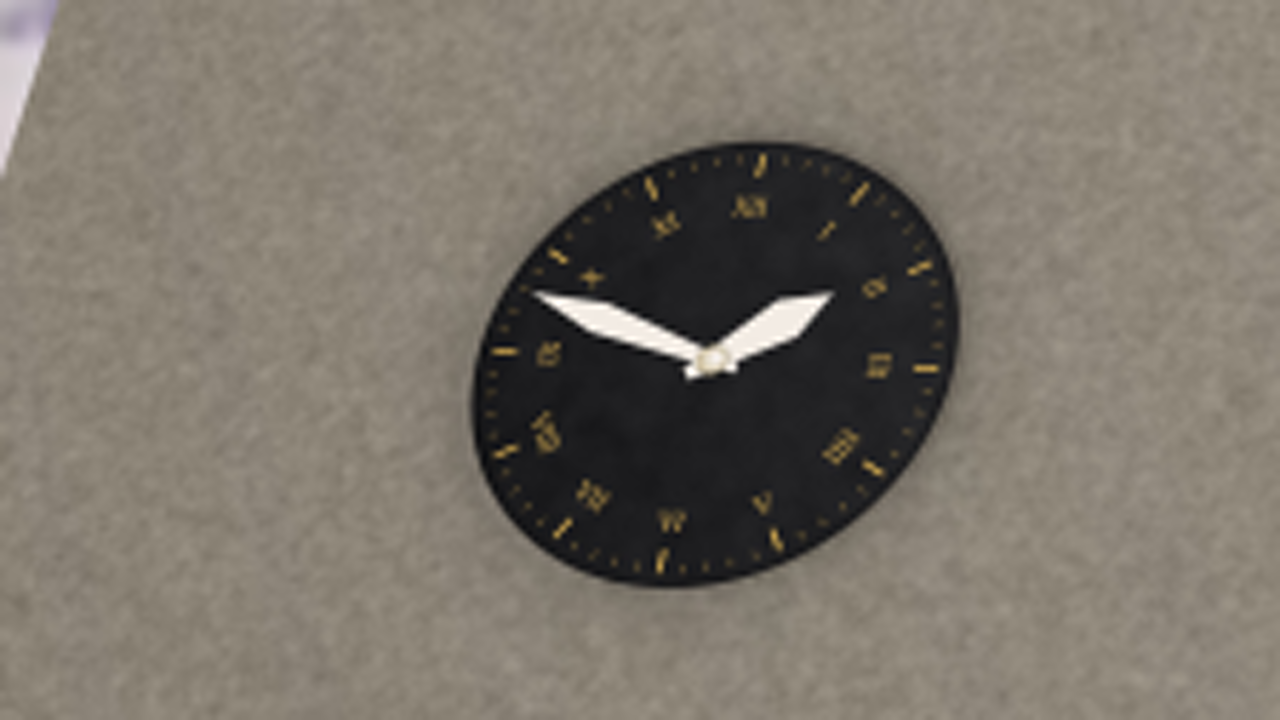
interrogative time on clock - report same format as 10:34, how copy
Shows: 1:48
